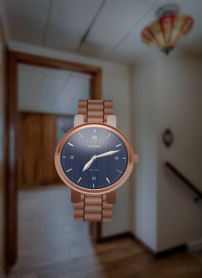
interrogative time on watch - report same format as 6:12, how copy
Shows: 7:12
